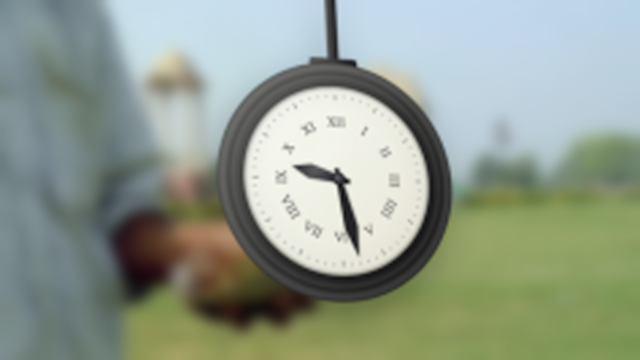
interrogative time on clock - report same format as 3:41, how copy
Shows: 9:28
